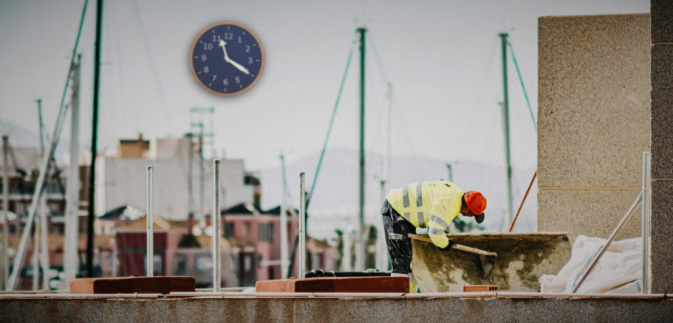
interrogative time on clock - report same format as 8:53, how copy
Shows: 11:20
